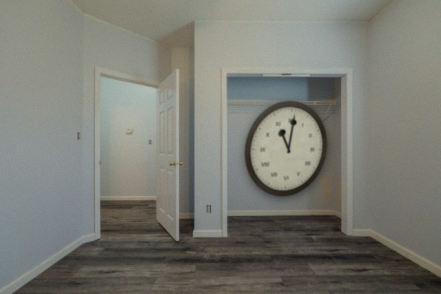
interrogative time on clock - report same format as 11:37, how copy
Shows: 11:01
